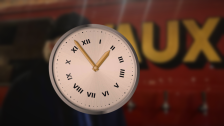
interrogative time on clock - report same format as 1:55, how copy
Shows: 1:57
